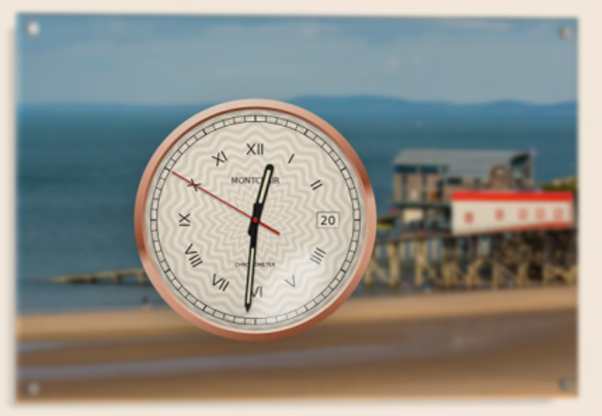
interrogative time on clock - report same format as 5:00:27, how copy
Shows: 12:30:50
